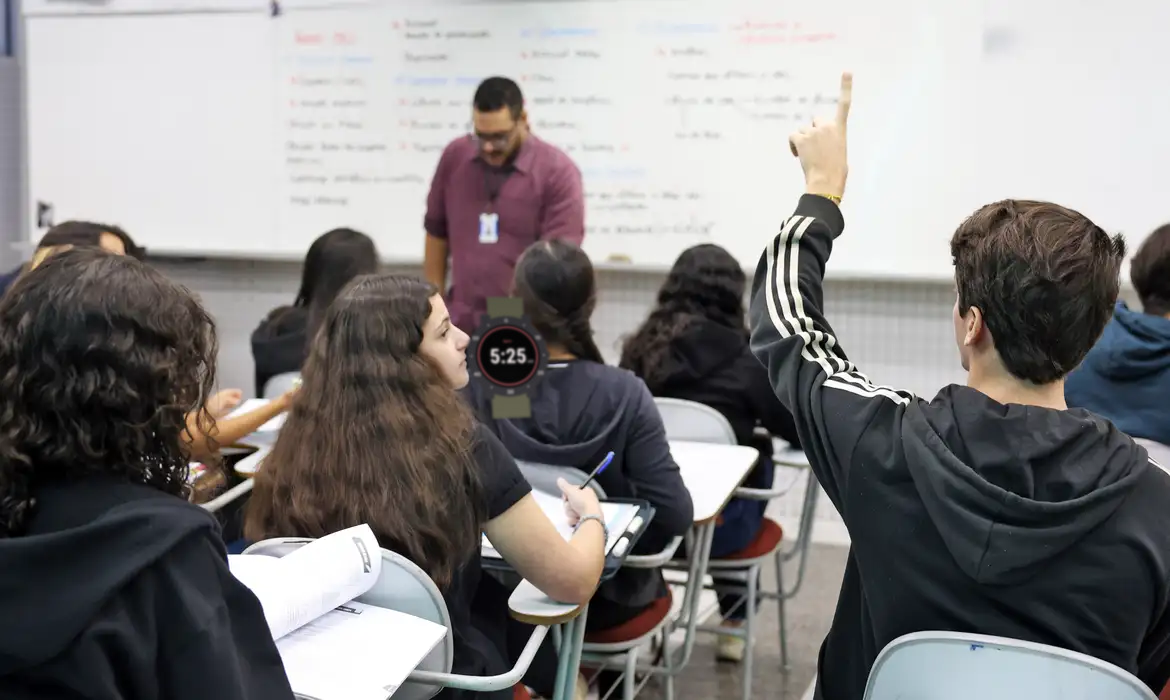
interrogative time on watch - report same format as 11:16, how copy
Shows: 5:25
